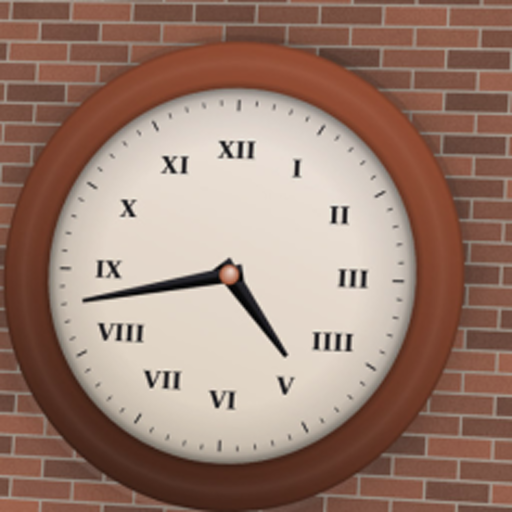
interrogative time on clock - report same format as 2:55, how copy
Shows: 4:43
